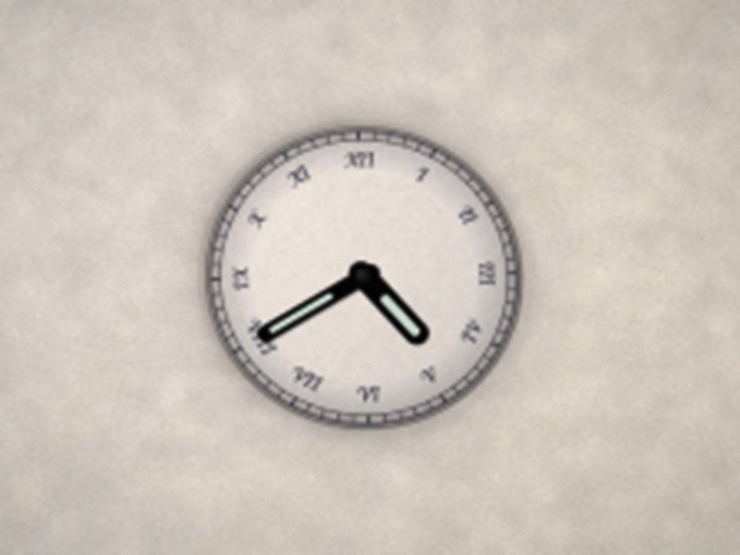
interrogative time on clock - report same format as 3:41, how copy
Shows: 4:40
